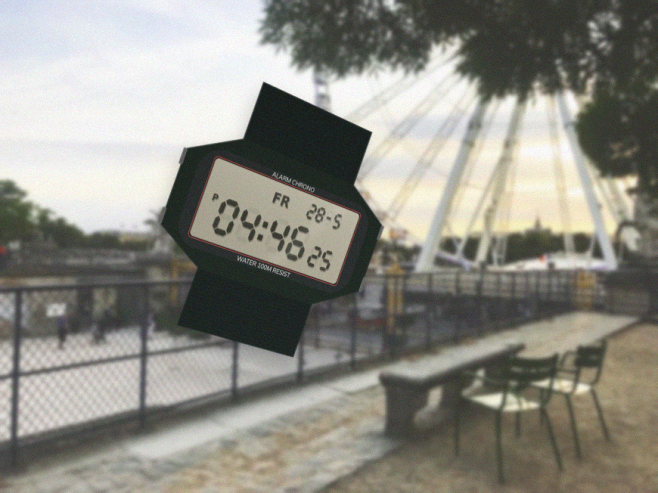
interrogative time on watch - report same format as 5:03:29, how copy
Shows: 4:46:25
